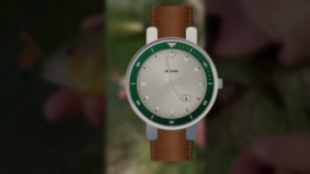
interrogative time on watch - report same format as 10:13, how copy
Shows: 4:58
